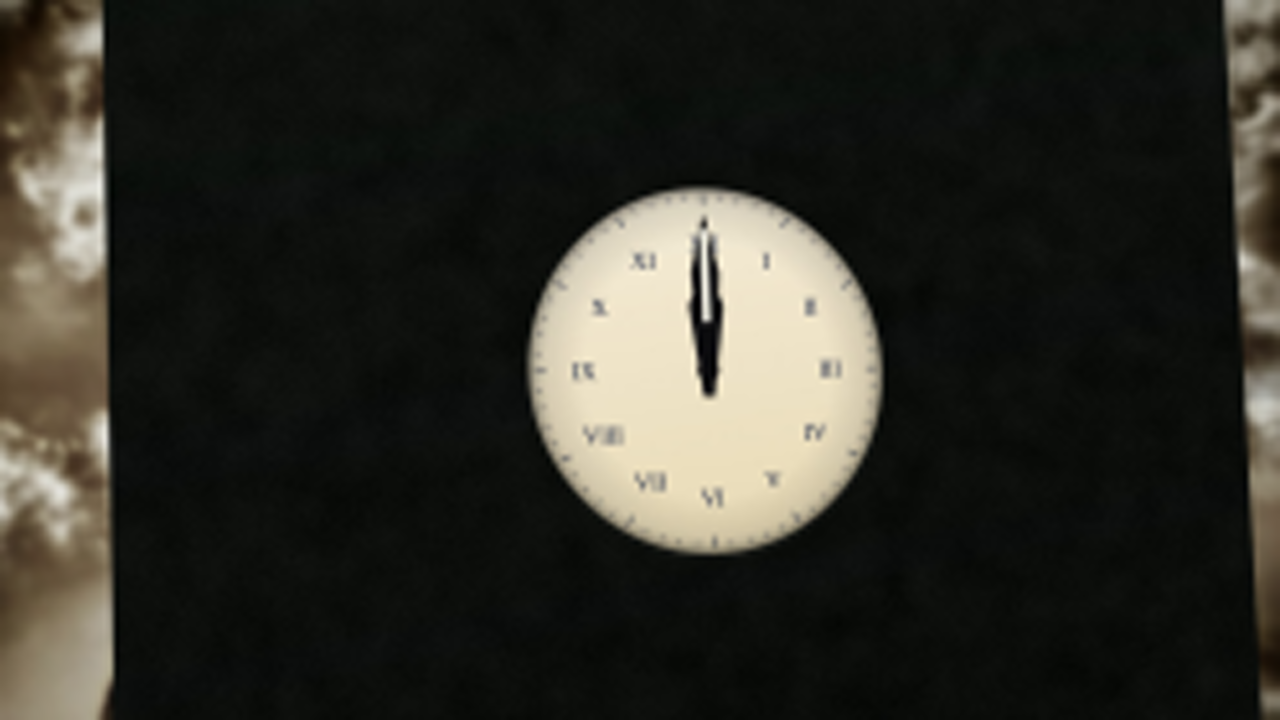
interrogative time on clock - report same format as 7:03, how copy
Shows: 12:00
